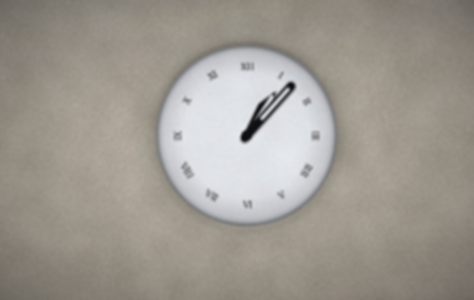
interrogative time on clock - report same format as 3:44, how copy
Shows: 1:07
